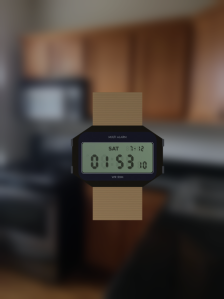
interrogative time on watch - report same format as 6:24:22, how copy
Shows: 1:53:10
